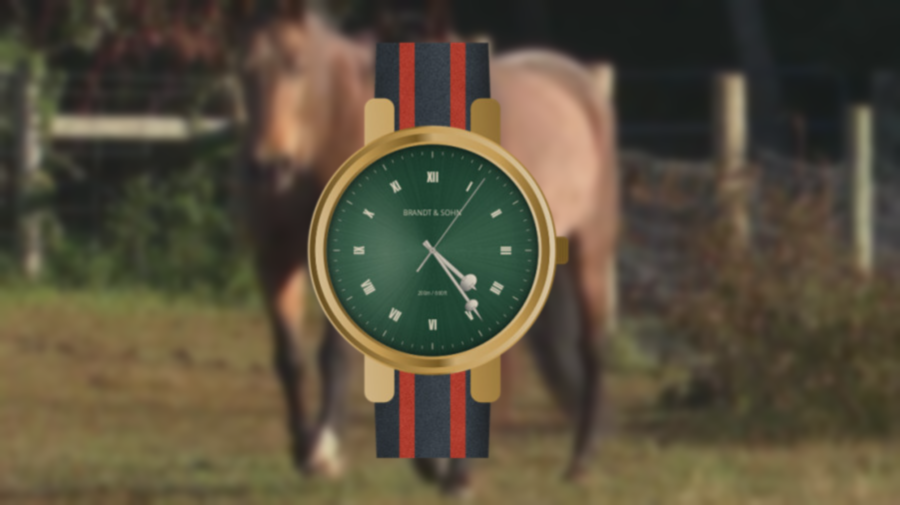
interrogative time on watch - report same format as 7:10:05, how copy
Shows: 4:24:06
